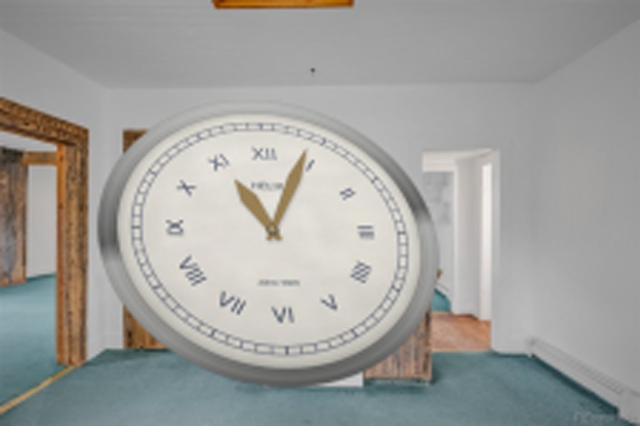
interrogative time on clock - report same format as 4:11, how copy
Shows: 11:04
